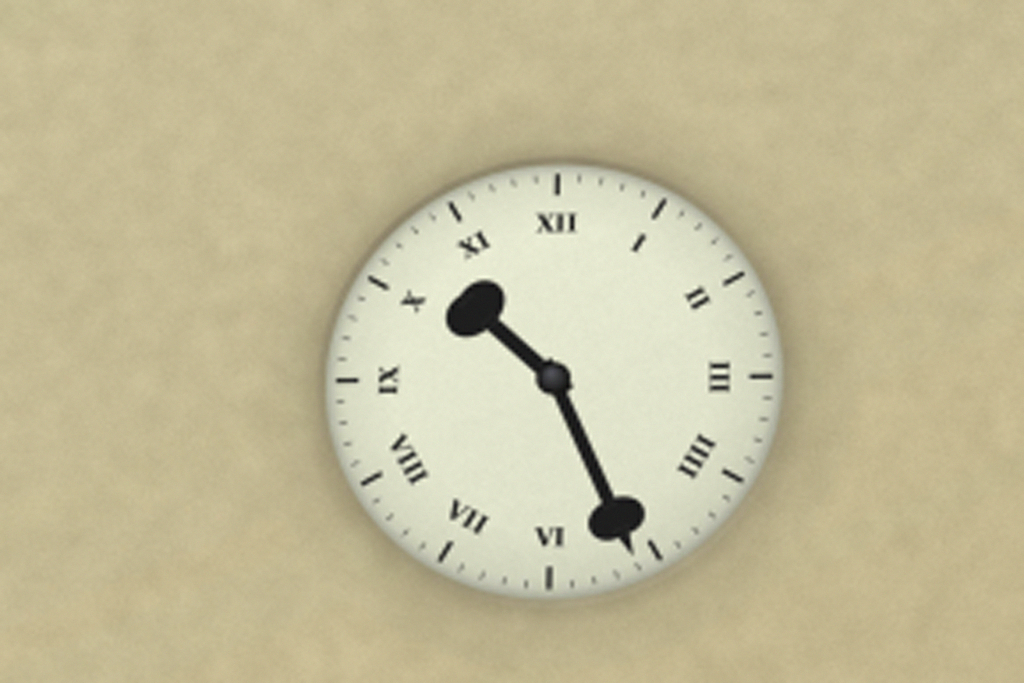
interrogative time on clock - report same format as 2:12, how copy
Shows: 10:26
